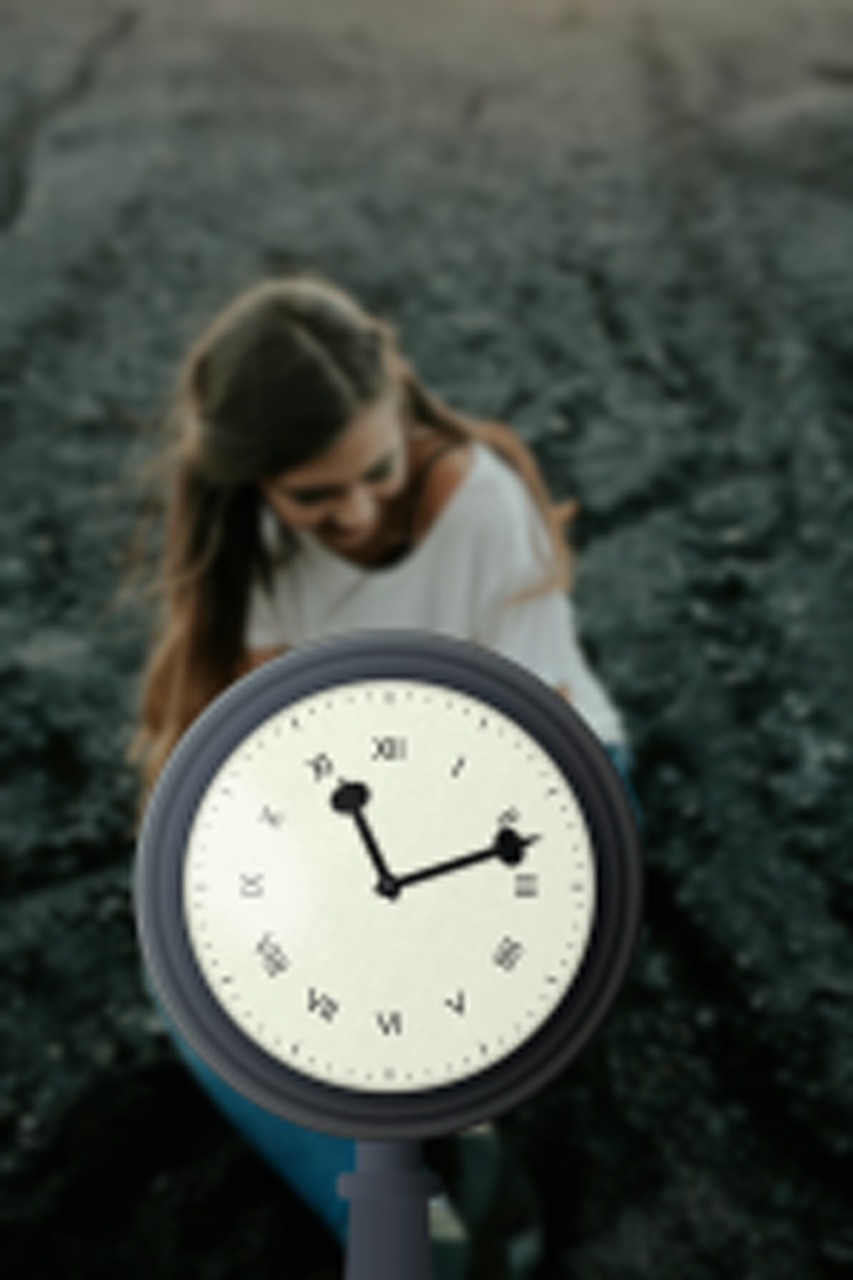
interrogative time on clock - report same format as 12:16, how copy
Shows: 11:12
